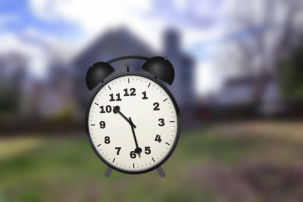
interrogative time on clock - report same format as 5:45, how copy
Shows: 10:28
